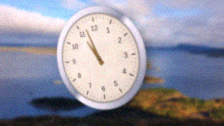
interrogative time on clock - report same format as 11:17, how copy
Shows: 10:57
